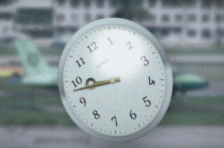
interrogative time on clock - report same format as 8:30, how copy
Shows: 9:48
